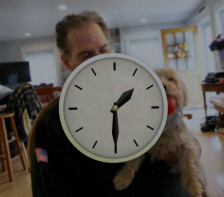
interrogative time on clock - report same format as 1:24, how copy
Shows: 1:30
